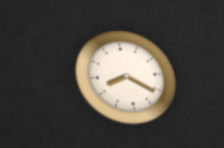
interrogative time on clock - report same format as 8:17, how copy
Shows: 8:21
